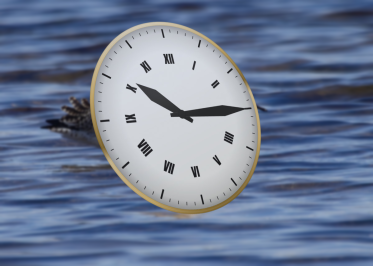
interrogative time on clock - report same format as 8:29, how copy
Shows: 10:15
